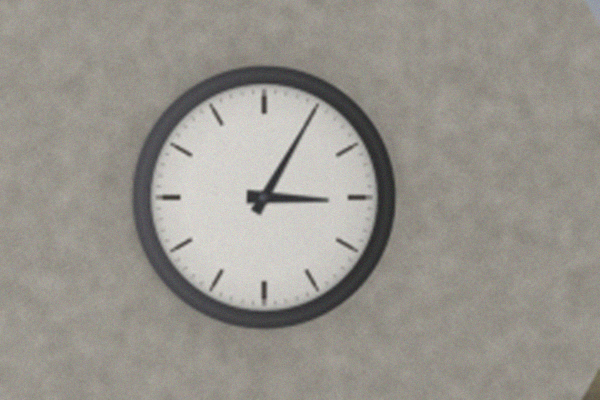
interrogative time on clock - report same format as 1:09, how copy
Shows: 3:05
